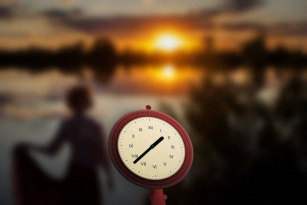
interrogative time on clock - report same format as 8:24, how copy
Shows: 1:38
